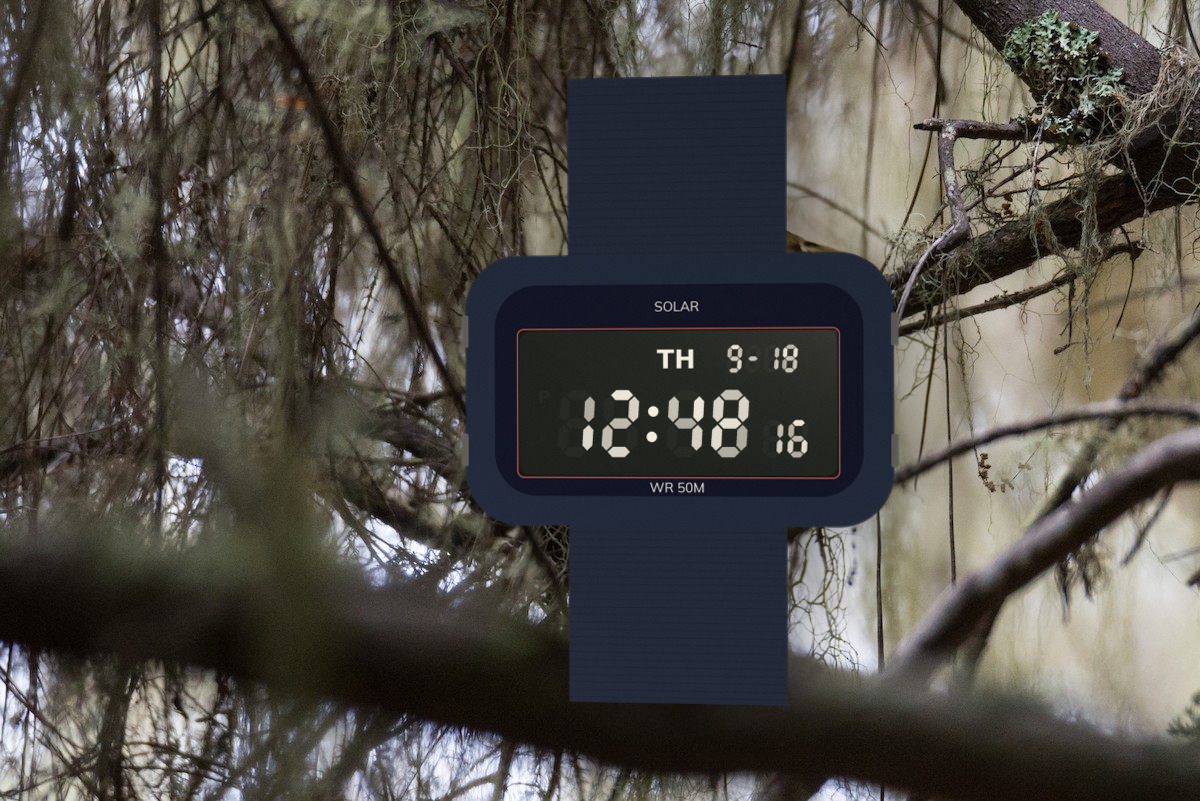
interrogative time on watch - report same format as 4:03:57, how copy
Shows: 12:48:16
